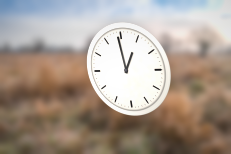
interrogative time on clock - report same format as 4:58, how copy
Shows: 12:59
